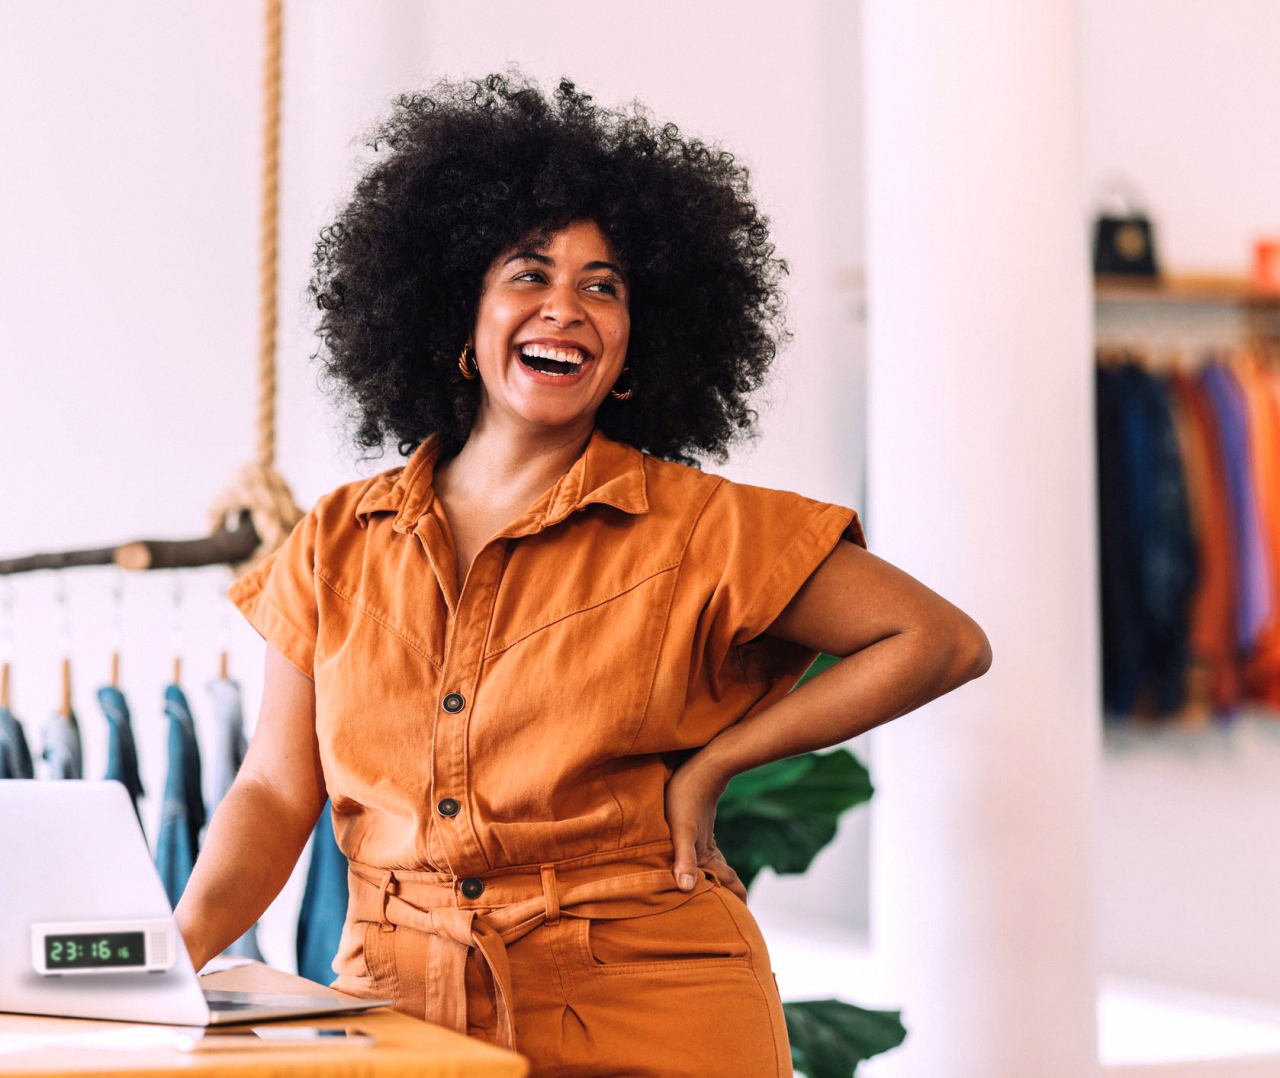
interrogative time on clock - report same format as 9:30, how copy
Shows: 23:16
